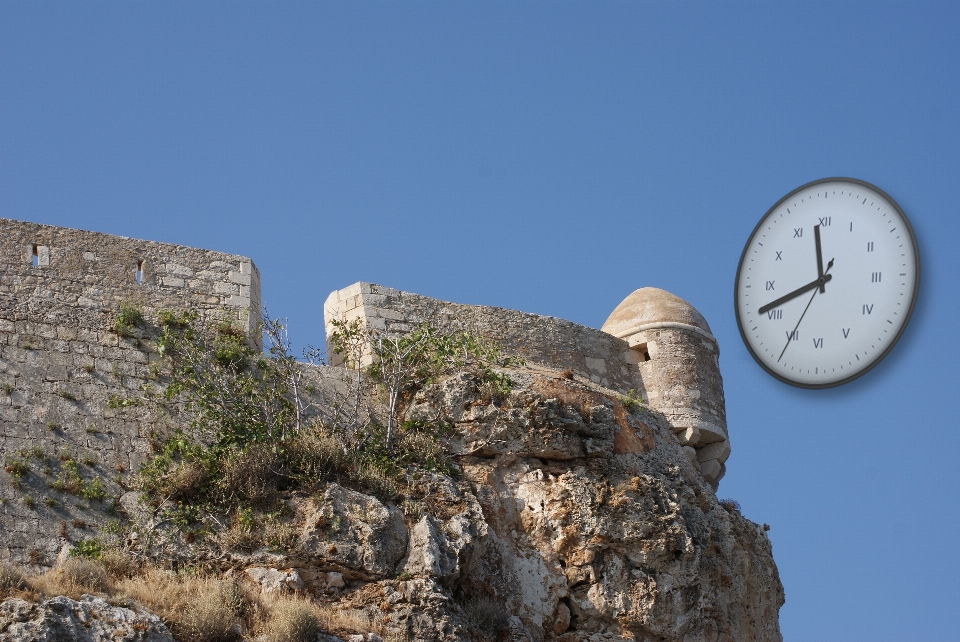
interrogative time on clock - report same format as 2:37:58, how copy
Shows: 11:41:35
